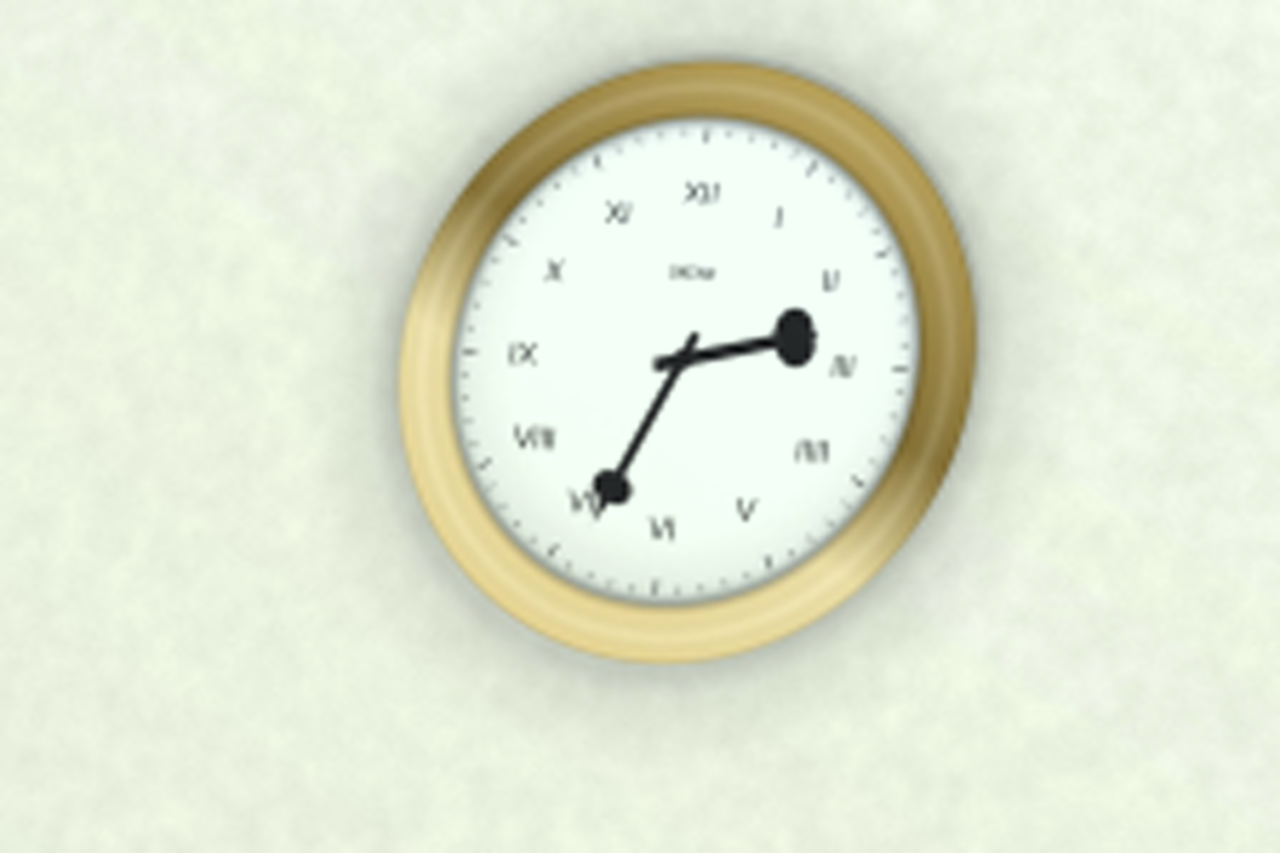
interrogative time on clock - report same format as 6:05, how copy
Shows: 2:34
